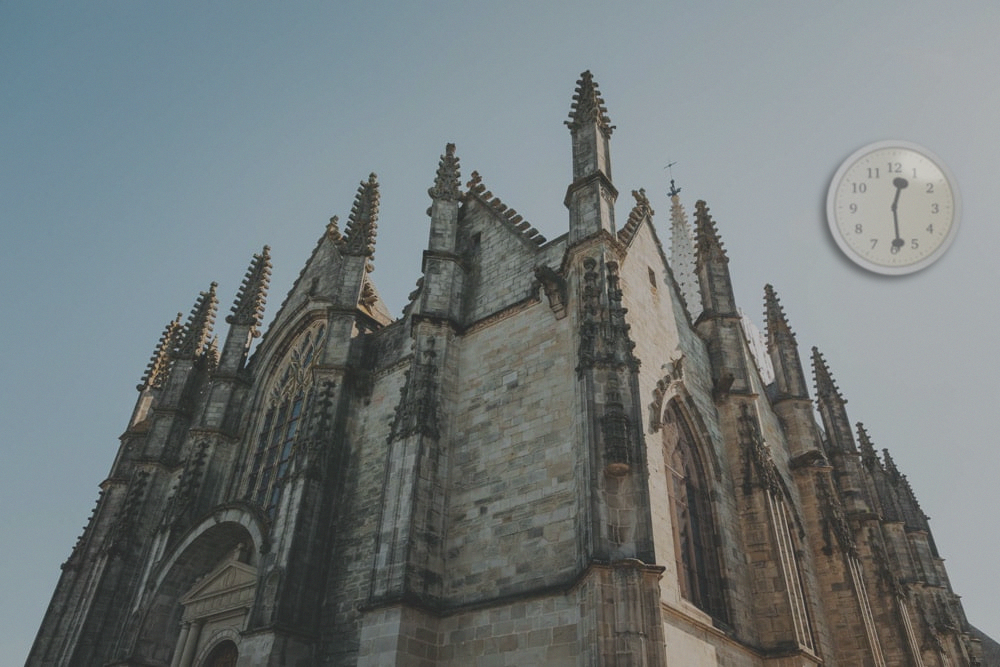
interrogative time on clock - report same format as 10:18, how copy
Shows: 12:29
